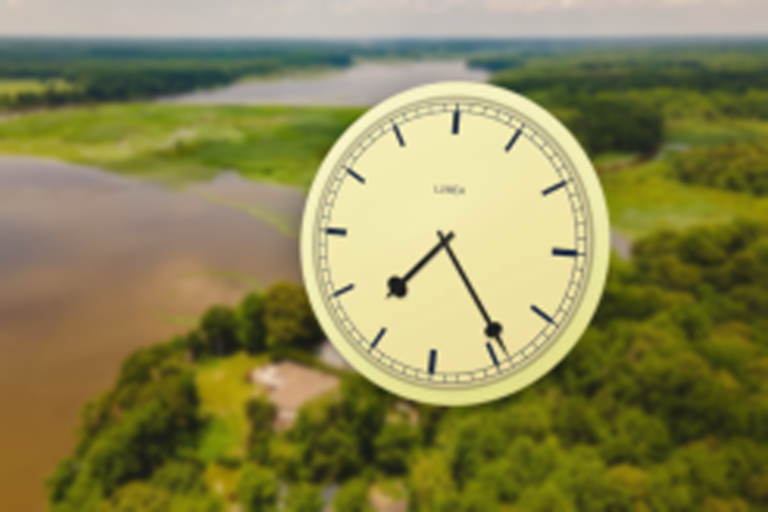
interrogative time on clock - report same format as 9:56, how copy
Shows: 7:24
